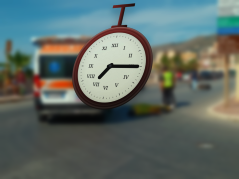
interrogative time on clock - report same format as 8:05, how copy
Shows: 7:15
